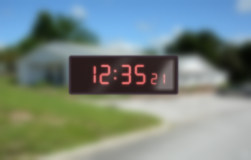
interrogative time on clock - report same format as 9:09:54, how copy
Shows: 12:35:21
